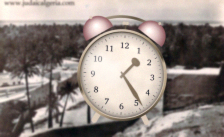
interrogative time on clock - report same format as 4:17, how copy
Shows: 1:24
